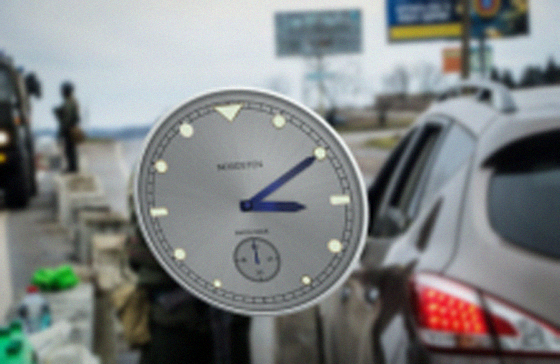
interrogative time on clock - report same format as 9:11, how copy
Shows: 3:10
